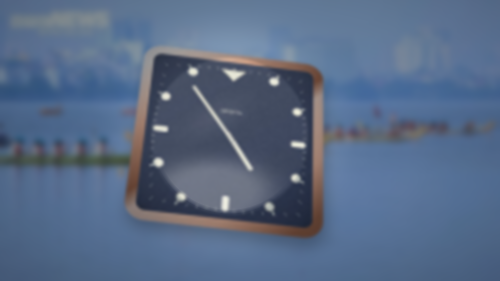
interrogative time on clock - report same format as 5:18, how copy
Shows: 4:54
